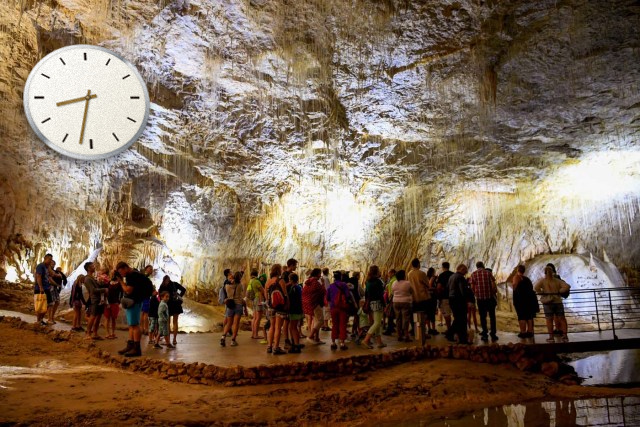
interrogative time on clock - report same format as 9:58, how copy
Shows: 8:32
